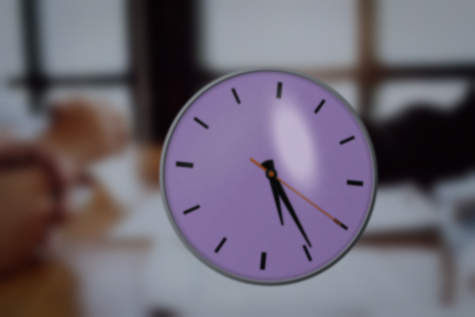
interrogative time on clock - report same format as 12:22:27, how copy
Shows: 5:24:20
